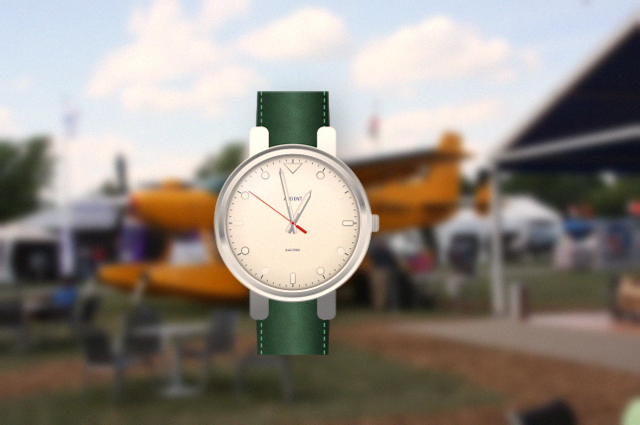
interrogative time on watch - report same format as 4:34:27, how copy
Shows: 12:57:51
